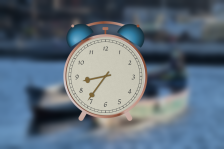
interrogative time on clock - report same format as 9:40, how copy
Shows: 8:36
